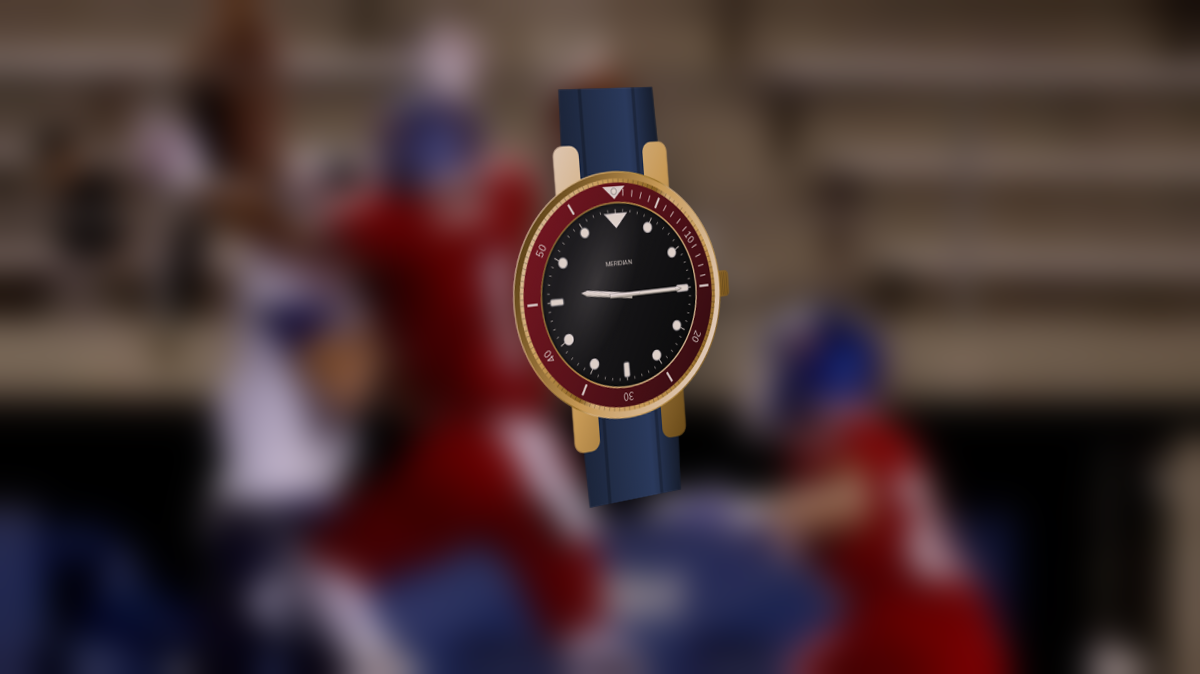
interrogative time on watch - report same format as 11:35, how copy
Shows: 9:15
